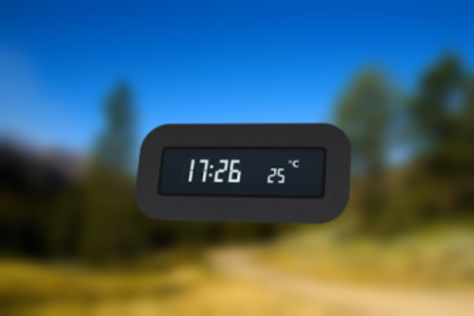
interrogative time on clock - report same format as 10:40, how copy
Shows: 17:26
